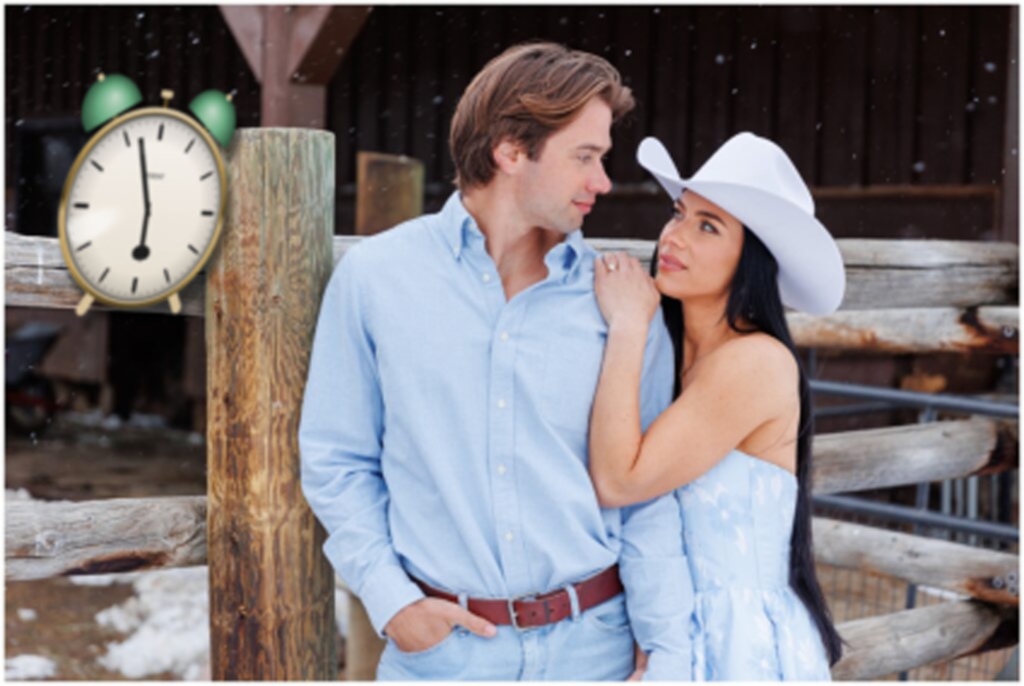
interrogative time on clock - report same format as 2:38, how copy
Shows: 5:57
